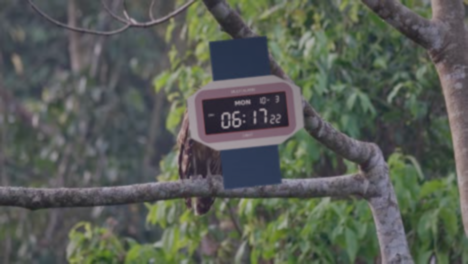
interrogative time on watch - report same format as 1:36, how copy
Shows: 6:17
